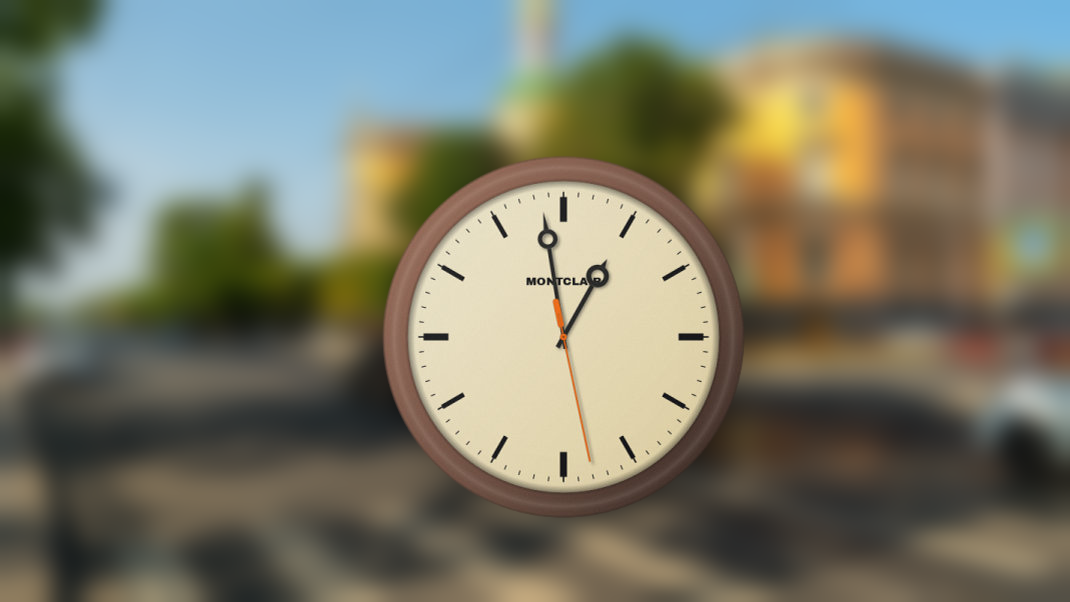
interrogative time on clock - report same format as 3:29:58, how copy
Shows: 12:58:28
